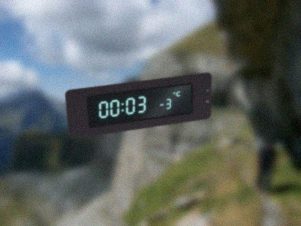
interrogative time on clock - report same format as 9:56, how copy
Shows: 0:03
